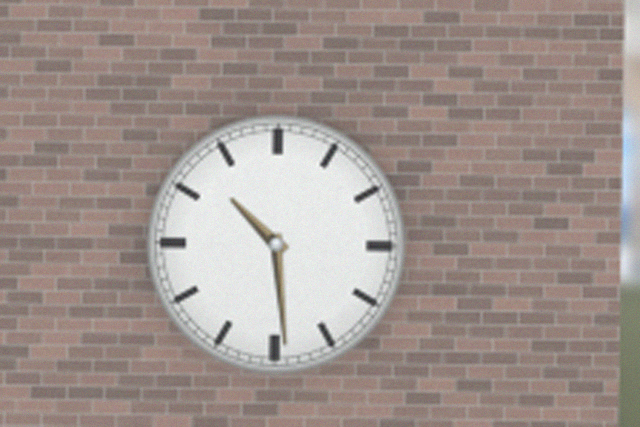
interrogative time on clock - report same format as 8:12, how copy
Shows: 10:29
